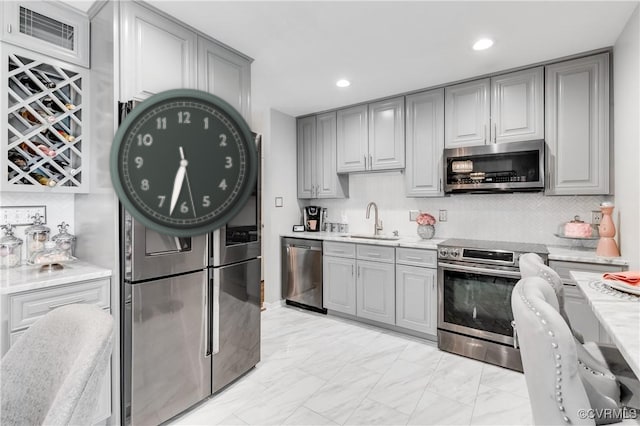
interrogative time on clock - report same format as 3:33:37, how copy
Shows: 6:32:28
